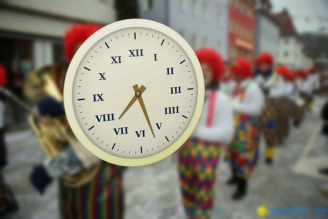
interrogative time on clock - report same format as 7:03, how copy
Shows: 7:27
